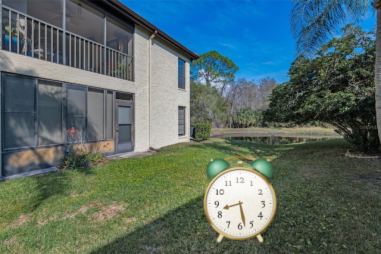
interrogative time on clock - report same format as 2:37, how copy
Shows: 8:28
